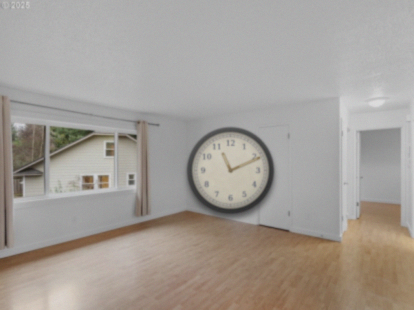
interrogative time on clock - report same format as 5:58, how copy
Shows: 11:11
